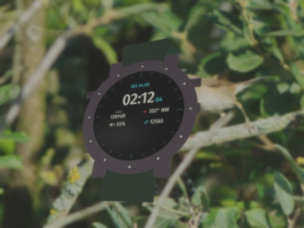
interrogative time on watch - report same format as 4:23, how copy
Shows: 2:12
